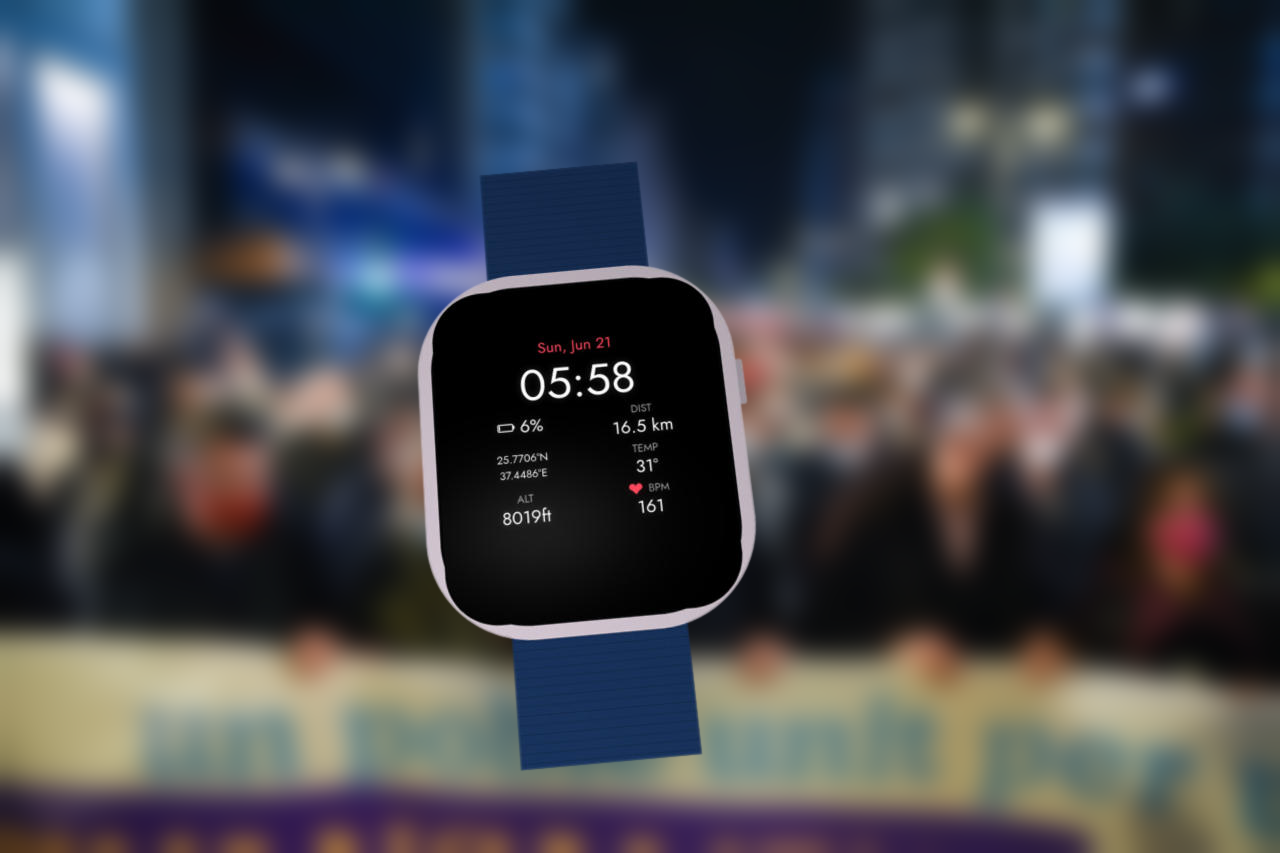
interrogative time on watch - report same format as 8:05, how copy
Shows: 5:58
